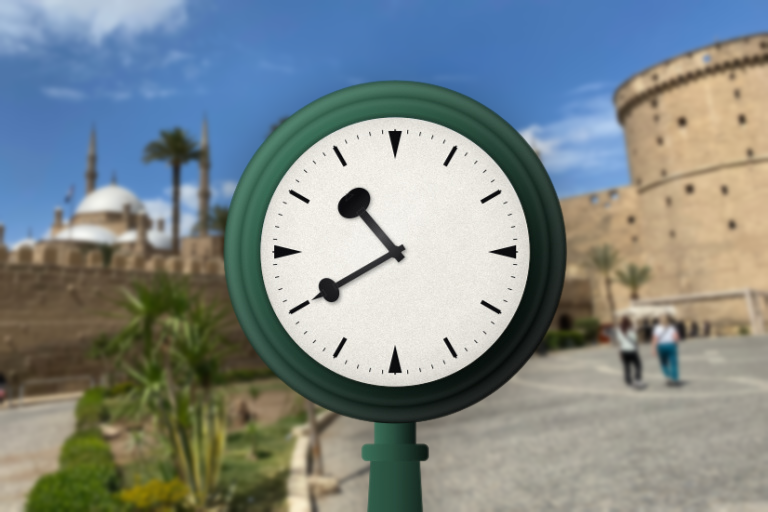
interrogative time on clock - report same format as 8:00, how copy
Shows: 10:40
